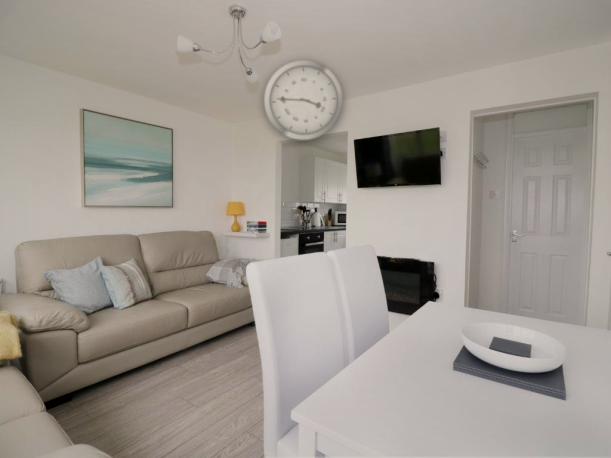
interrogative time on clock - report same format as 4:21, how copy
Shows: 3:46
